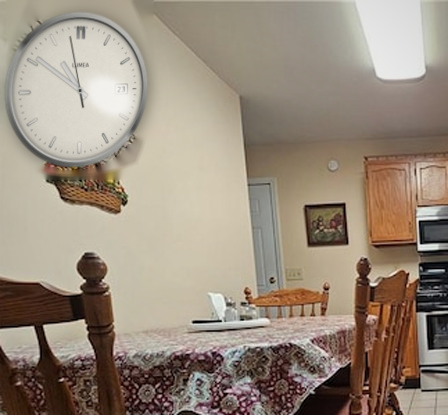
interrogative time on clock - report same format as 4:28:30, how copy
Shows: 10:50:58
